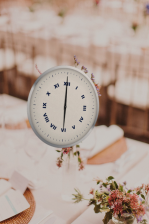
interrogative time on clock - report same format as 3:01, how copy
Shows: 6:00
